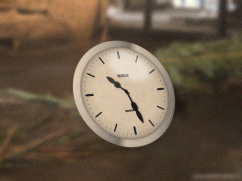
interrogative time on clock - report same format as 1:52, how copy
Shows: 10:27
